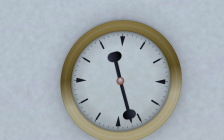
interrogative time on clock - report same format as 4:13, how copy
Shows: 11:27
